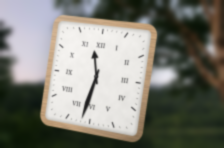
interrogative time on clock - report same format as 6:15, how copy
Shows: 11:32
